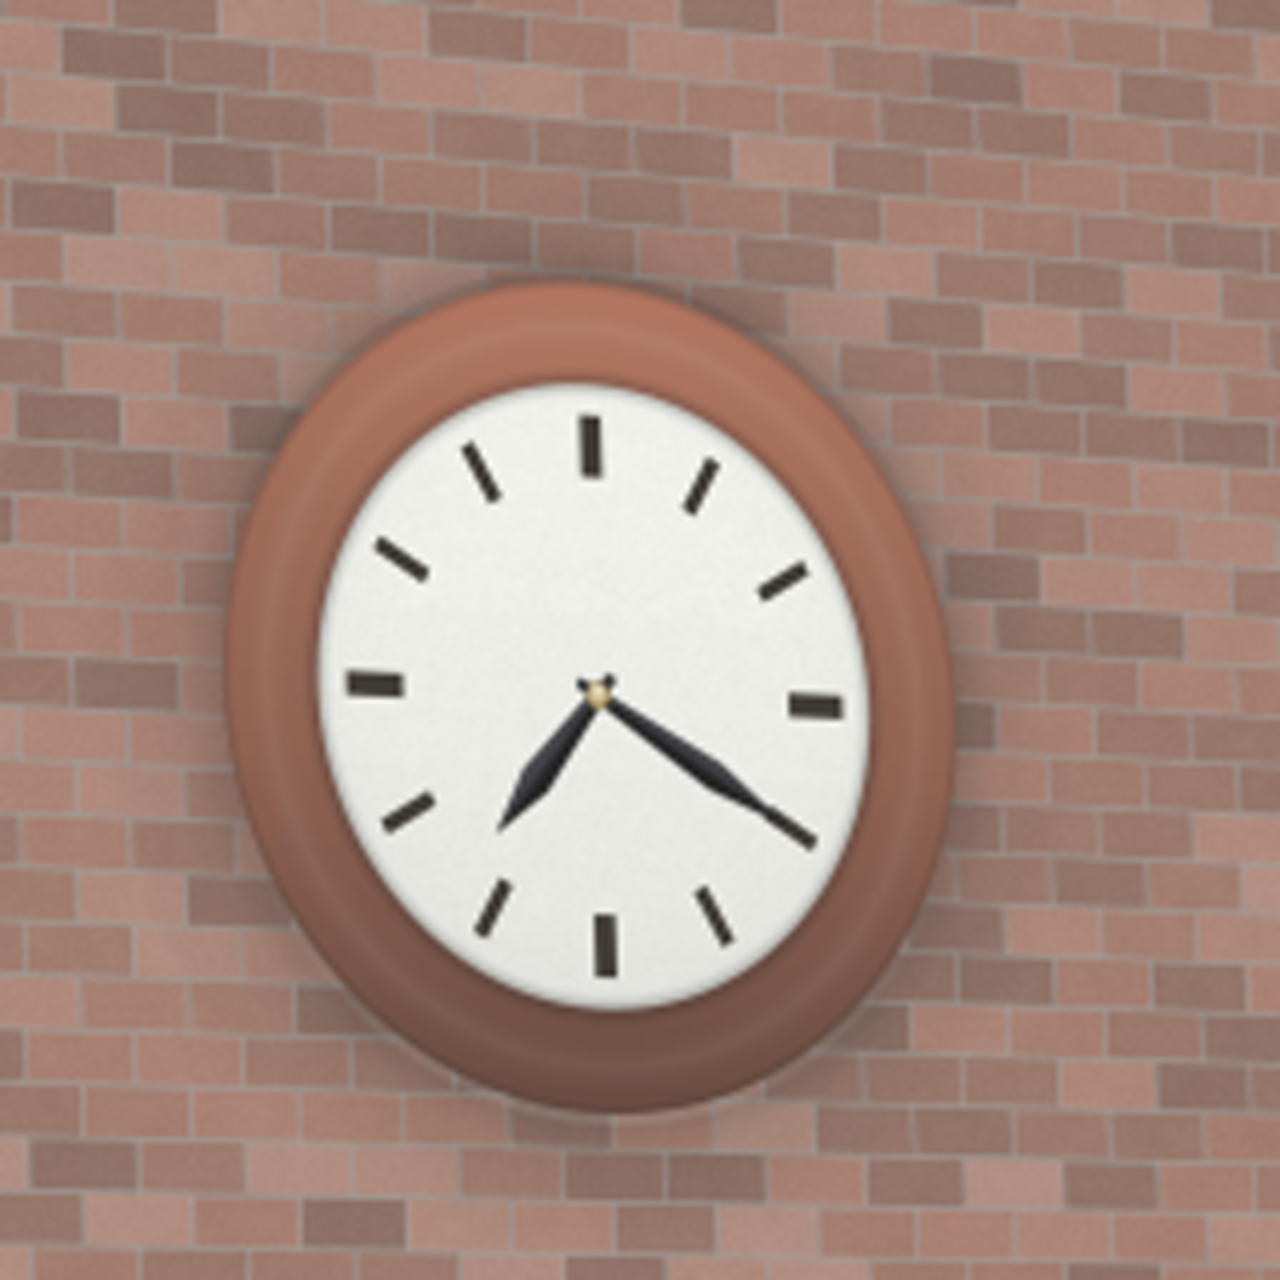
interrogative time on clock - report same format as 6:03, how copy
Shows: 7:20
